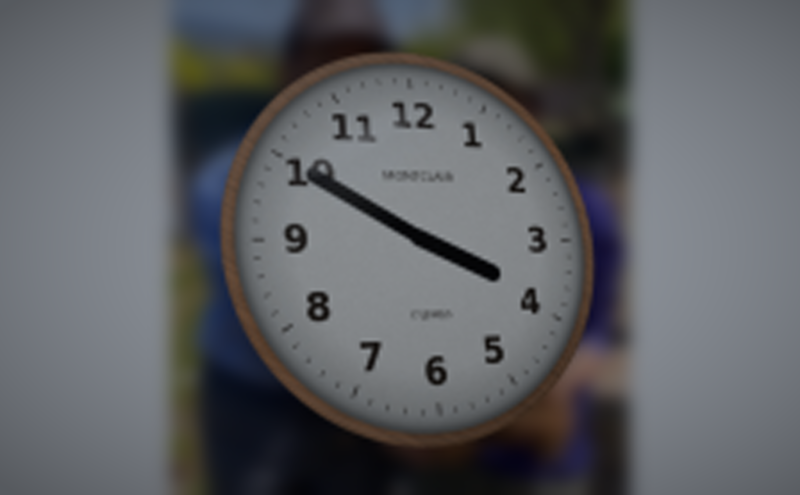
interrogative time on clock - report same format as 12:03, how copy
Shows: 3:50
